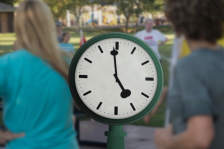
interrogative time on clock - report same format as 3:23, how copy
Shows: 4:59
